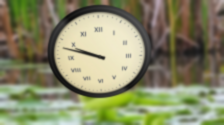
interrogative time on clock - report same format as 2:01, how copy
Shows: 9:48
